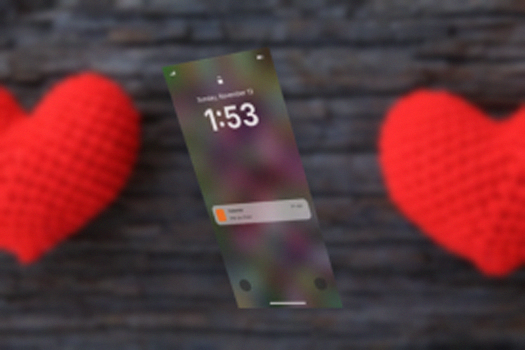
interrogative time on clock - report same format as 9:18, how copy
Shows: 1:53
